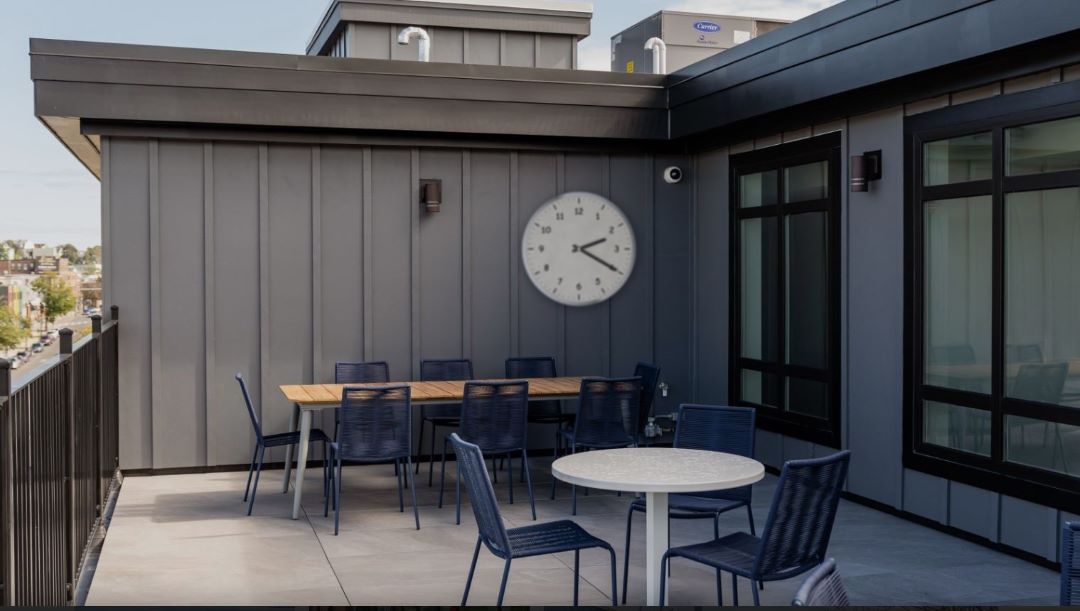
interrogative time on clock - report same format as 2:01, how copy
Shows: 2:20
